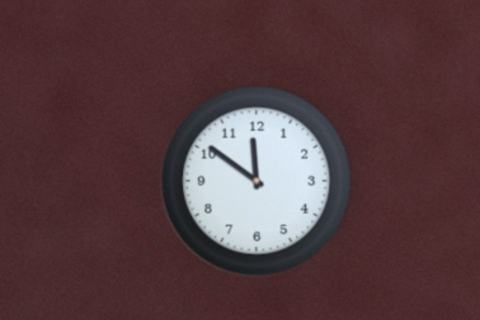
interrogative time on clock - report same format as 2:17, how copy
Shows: 11:51
